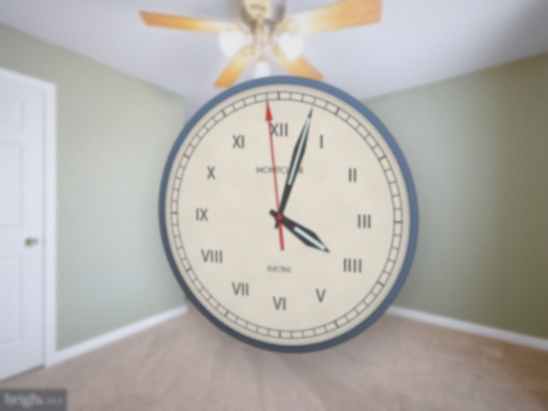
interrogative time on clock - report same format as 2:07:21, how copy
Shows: 4:02:59
